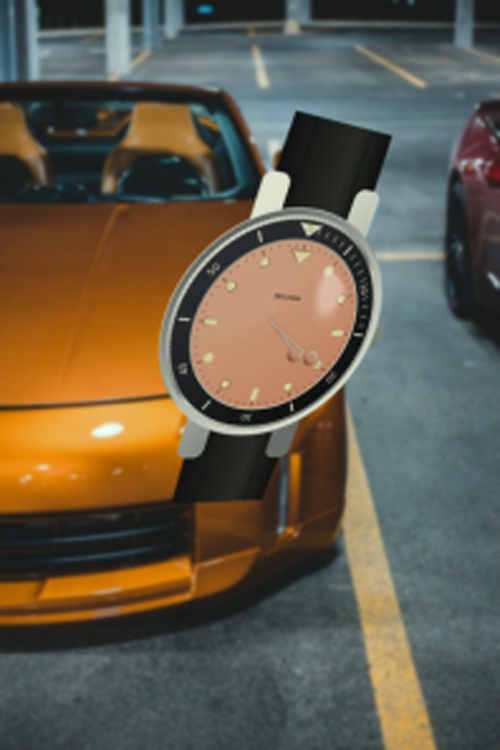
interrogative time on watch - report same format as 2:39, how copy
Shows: 4:20
